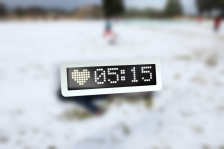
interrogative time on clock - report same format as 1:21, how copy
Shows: 5:15
